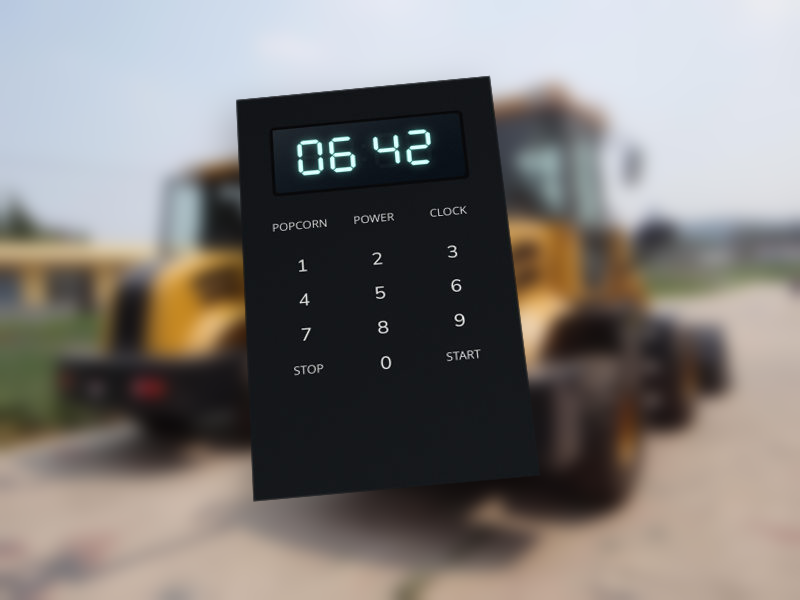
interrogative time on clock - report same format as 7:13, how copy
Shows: 6:42
